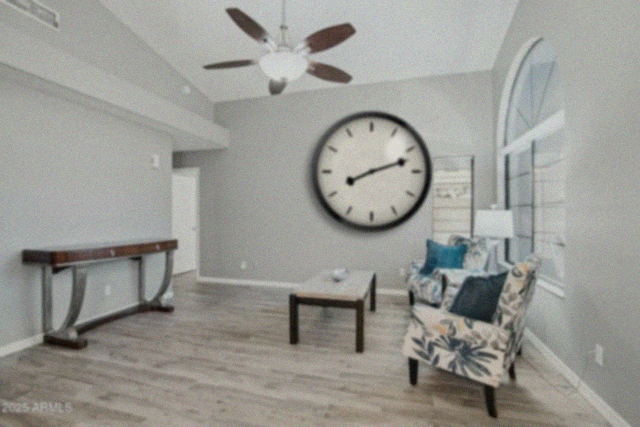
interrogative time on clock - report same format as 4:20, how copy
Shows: 8:12
